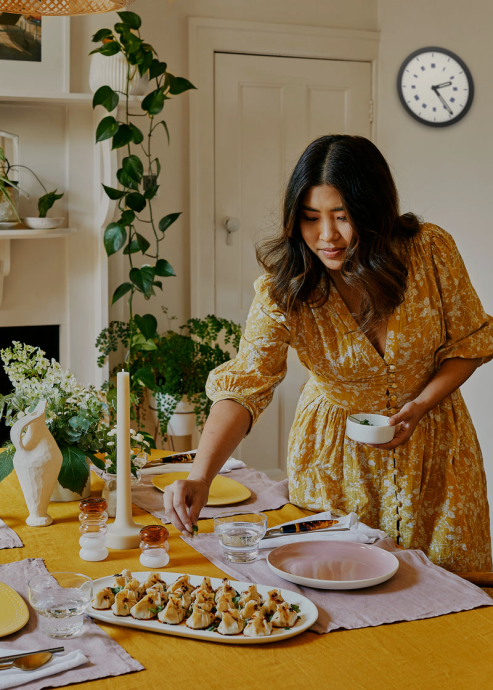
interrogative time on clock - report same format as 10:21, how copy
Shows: 2:24
